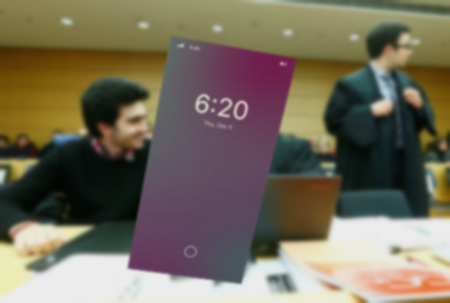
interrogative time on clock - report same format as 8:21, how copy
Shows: 6:20
